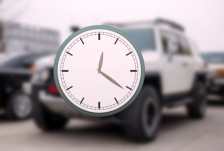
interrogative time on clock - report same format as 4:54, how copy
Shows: 12:21
